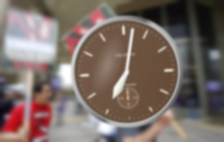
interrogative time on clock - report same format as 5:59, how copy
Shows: 7:02
